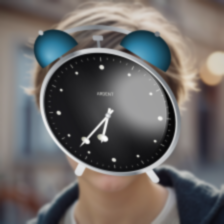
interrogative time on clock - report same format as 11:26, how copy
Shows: 6:37
